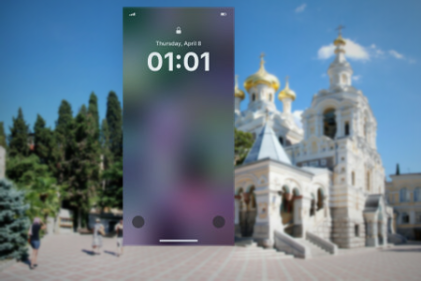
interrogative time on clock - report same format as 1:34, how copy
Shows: 1:01
